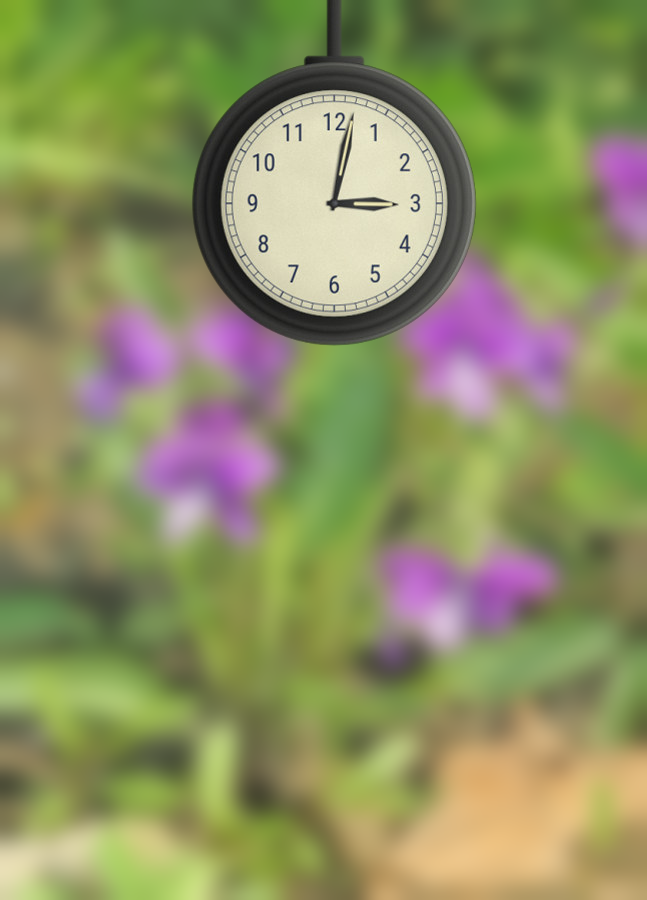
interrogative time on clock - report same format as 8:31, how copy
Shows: 3:02
